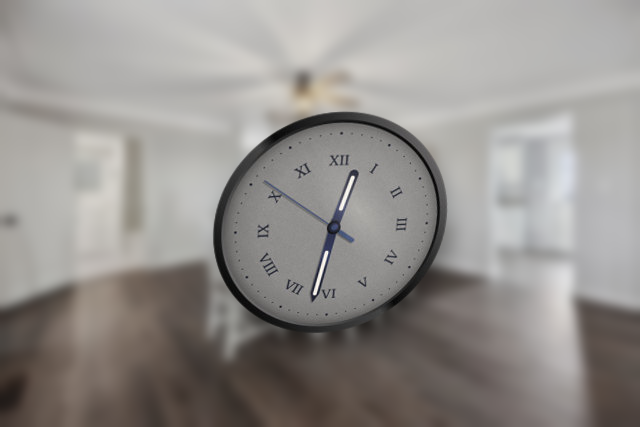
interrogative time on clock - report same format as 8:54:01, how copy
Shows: 12:31:51
